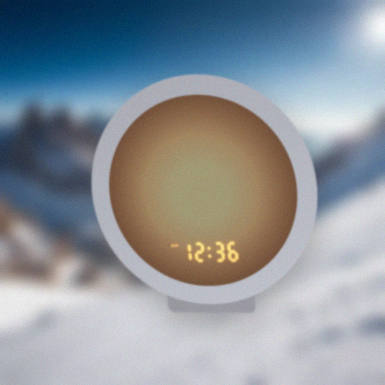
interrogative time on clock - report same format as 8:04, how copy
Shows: 12:36
